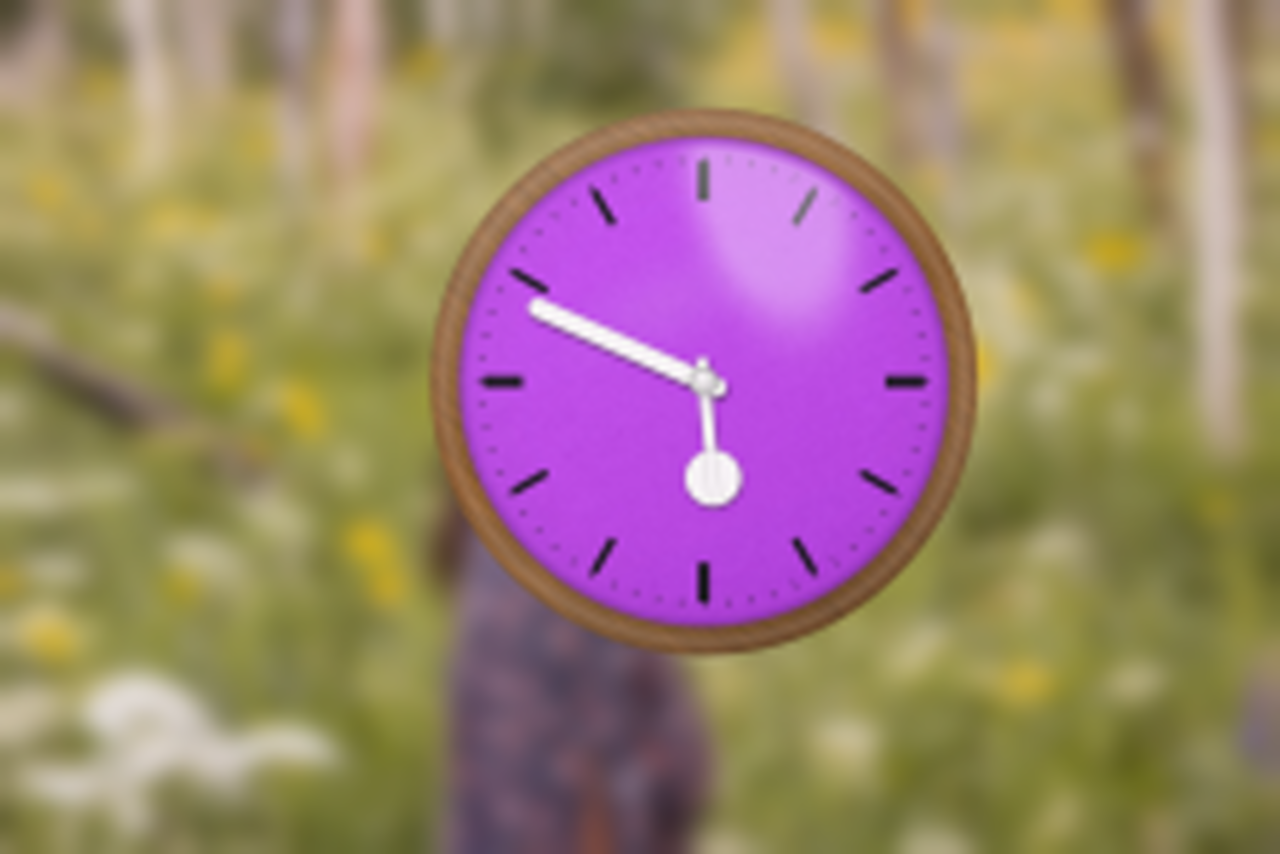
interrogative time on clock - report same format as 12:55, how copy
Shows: 5:49
